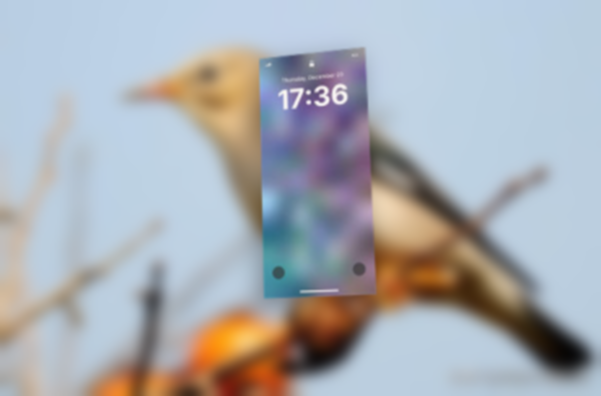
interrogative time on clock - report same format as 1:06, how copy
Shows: 17:36
